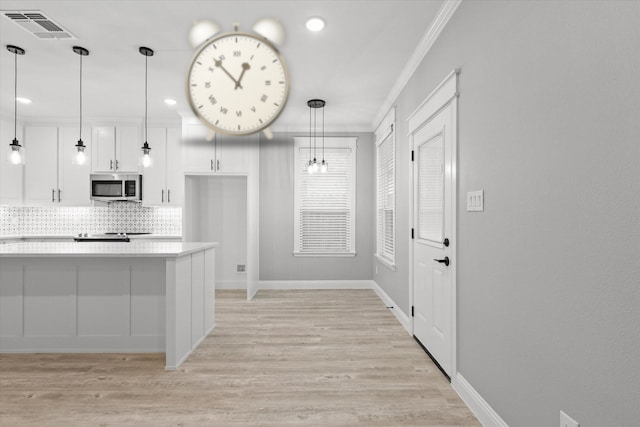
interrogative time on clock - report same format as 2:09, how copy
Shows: 12:53
